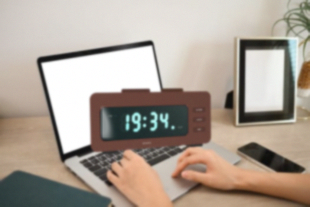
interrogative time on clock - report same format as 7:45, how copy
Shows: 19:34
